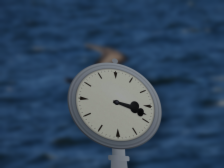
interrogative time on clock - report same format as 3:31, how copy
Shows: 3:18
